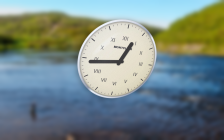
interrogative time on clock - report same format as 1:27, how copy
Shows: 12:44
